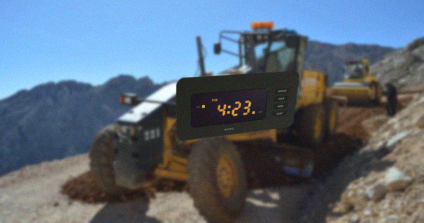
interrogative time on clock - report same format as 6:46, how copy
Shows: 4:23
